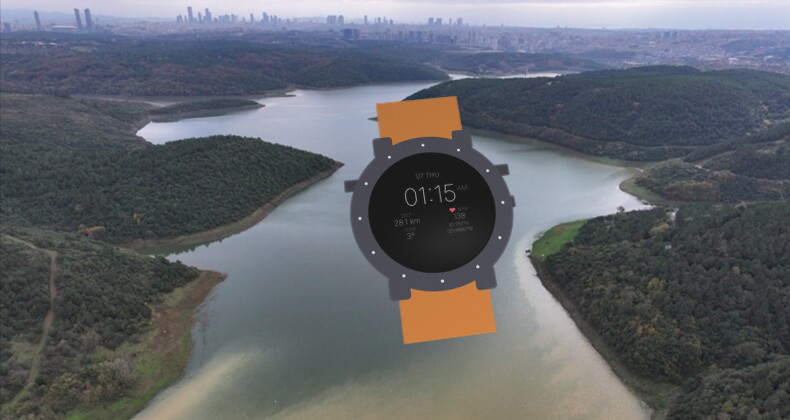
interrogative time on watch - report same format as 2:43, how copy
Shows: 1:15
